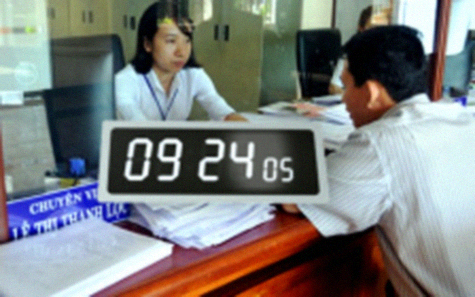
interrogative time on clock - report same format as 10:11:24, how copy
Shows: 9:24:05
